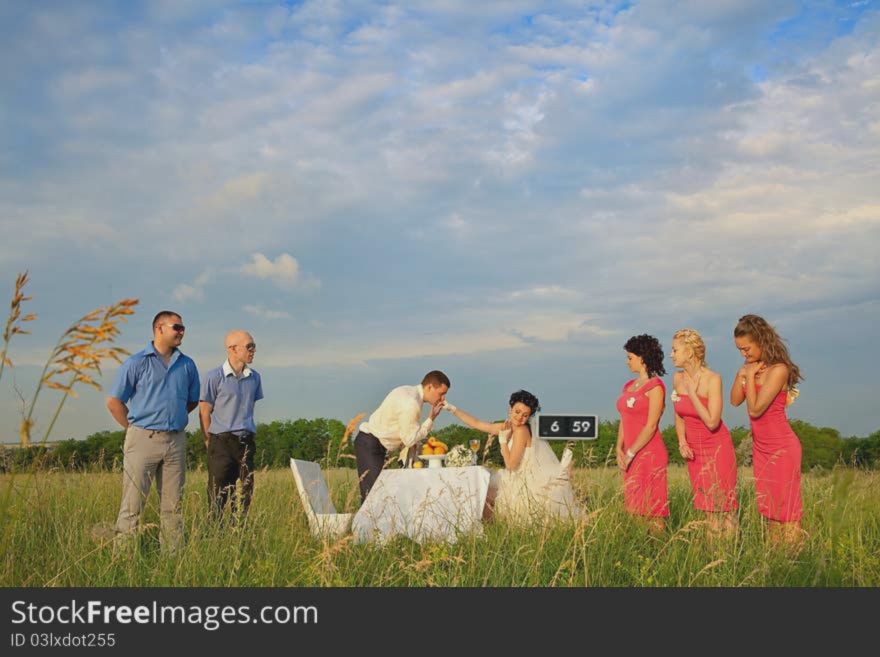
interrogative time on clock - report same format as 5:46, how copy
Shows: 6:59
